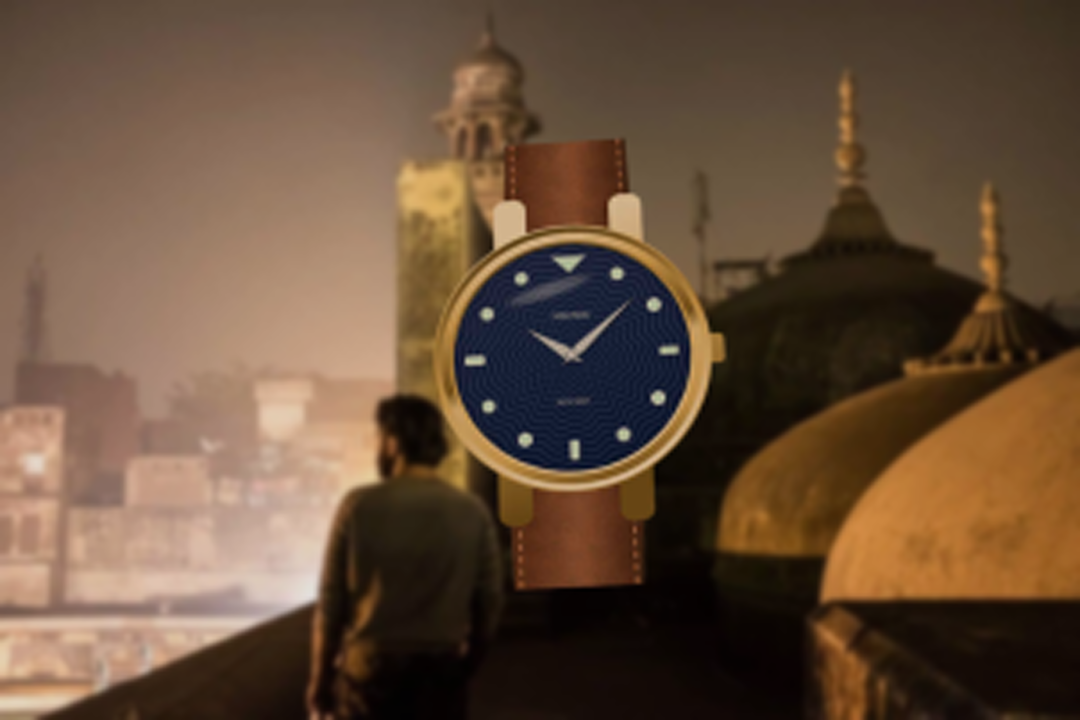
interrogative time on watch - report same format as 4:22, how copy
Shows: 10:08
